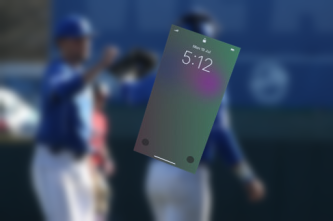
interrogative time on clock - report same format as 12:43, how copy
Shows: 5:12
